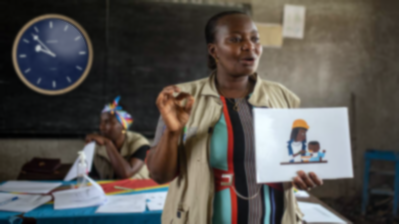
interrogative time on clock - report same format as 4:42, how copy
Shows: 9:53
